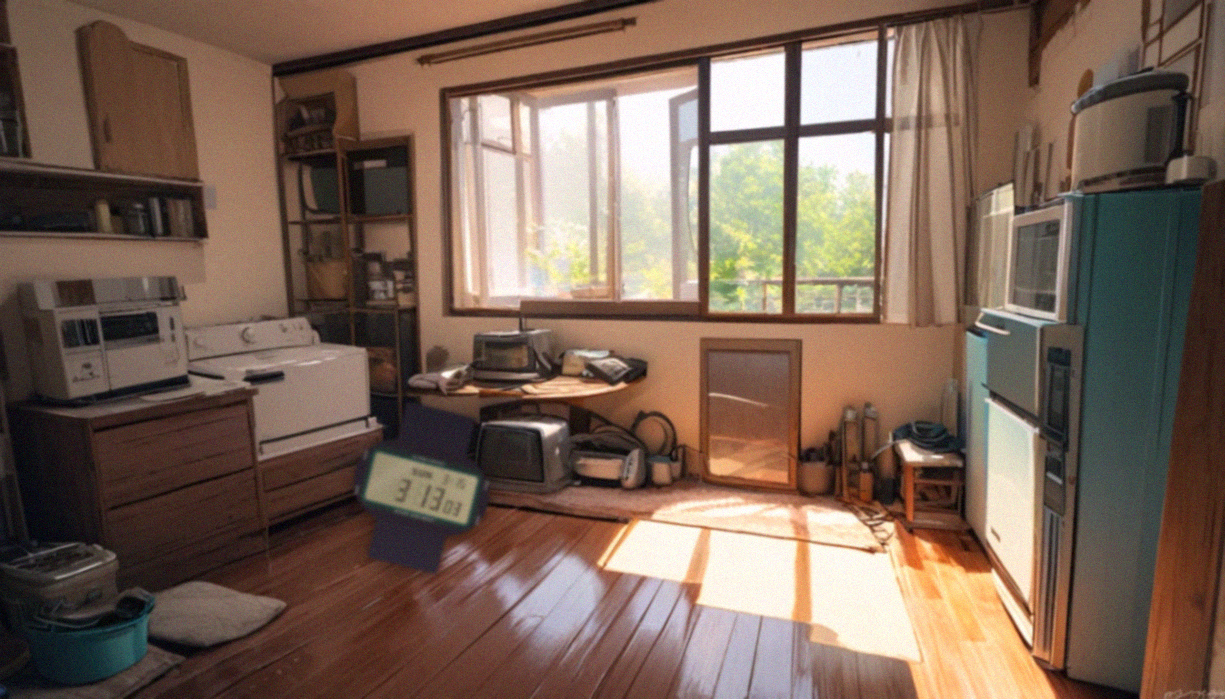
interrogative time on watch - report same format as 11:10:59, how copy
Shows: 3:13:03
